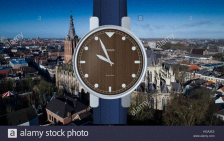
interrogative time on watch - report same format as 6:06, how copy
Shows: 9:56
